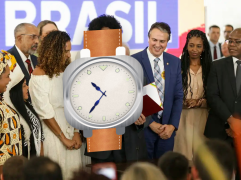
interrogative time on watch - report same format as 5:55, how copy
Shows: 10:36
